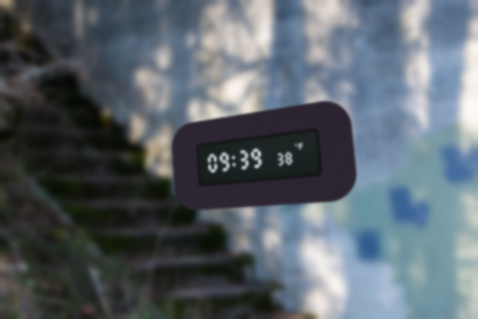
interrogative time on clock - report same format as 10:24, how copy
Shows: 9:39
